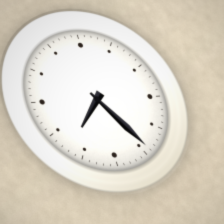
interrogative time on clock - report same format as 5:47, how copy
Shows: 7:24
